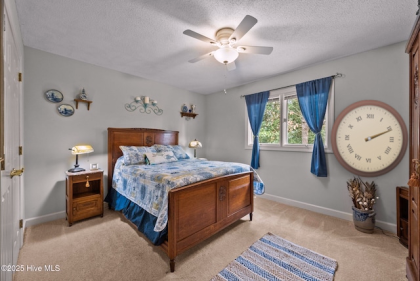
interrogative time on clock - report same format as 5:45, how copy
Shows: 2:11
